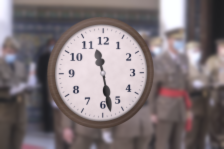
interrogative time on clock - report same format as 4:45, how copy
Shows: 11:28
